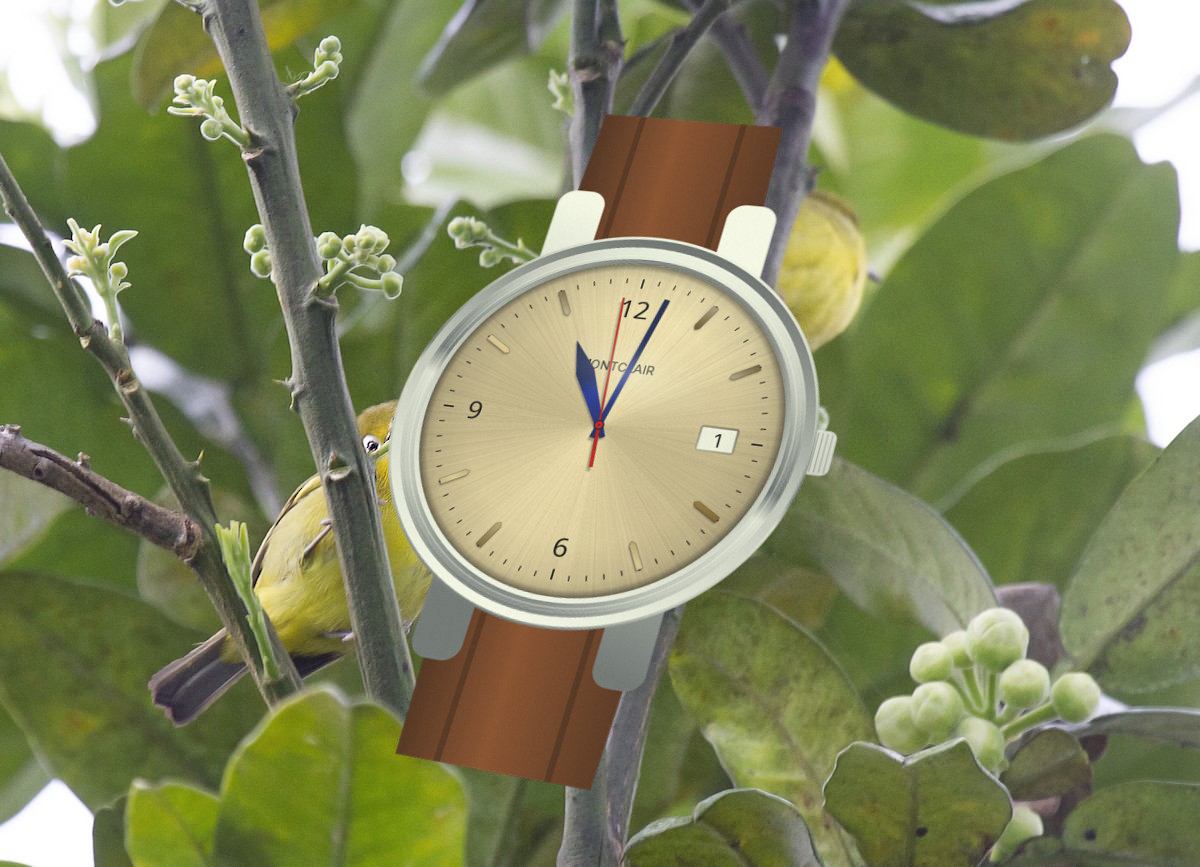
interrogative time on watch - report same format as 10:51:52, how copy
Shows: 11:01:59
